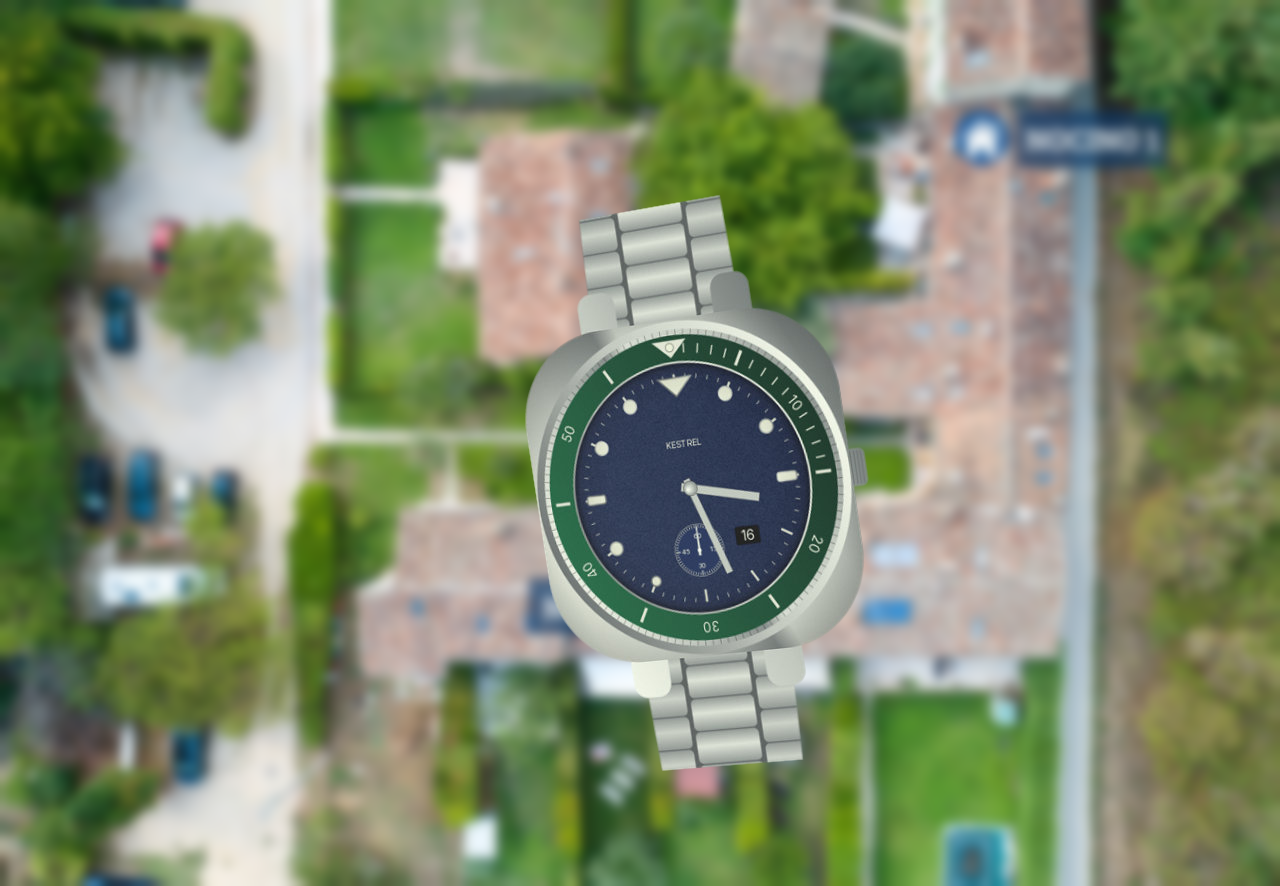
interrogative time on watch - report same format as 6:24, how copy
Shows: 3:27
